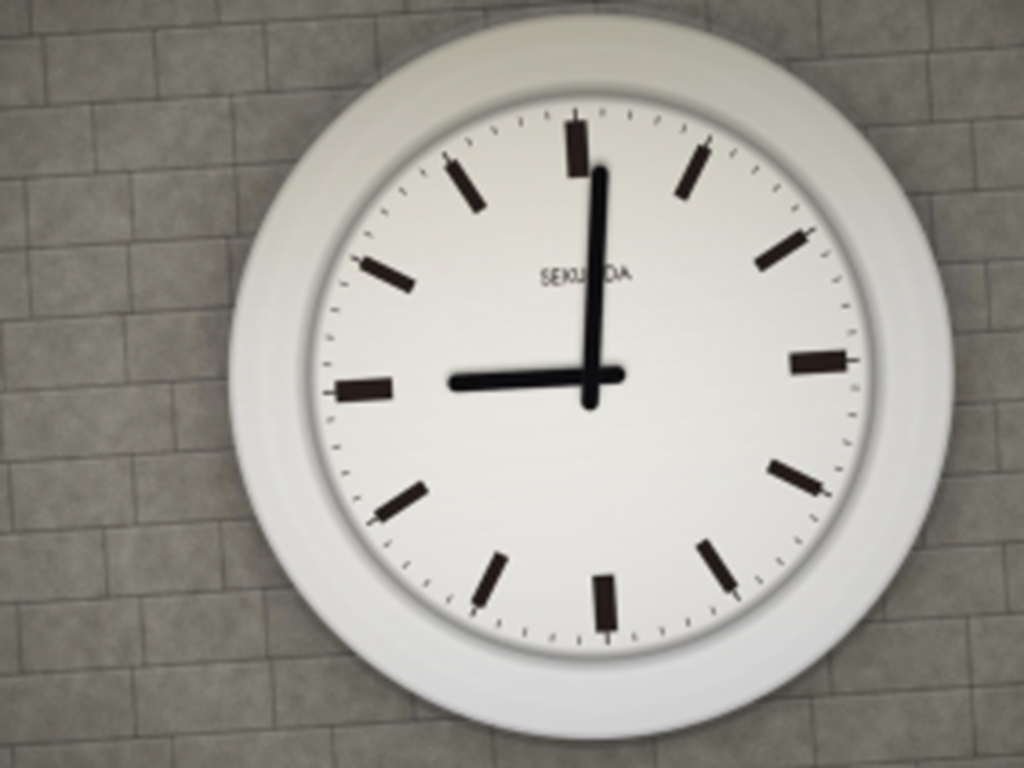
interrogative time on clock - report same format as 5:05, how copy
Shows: 9:01
